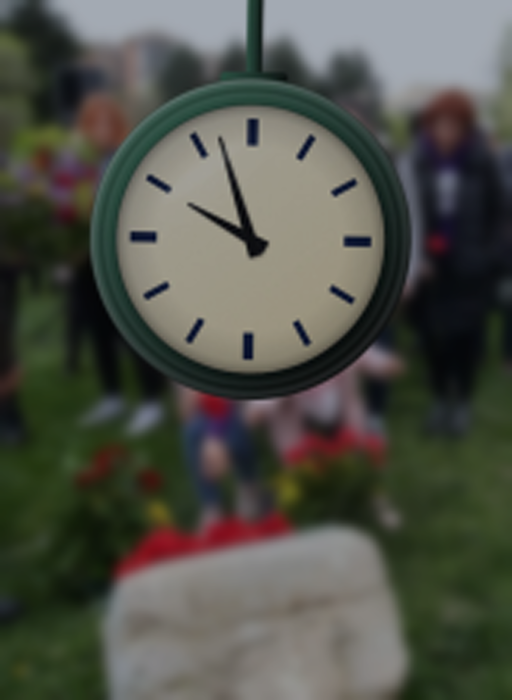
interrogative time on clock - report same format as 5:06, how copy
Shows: 9:57
